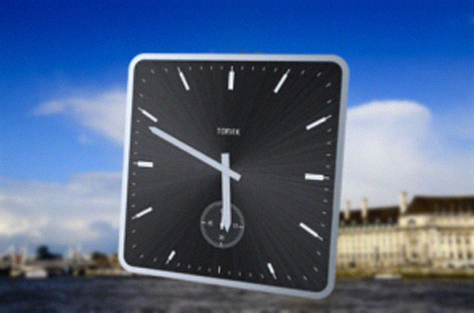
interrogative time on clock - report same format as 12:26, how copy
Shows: 5:49
